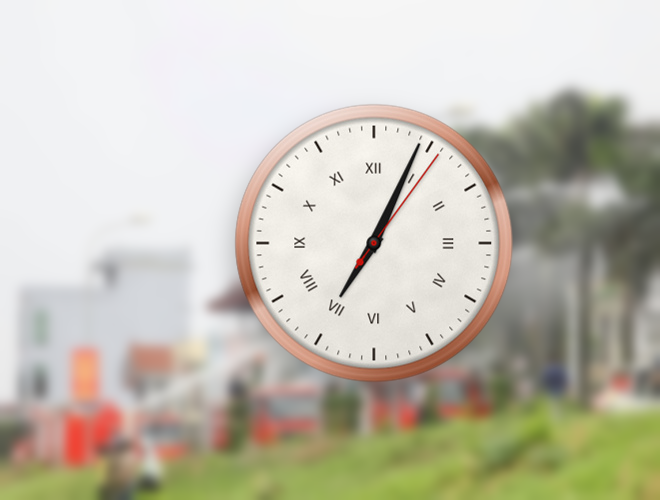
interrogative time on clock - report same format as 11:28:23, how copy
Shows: 7:04:06
